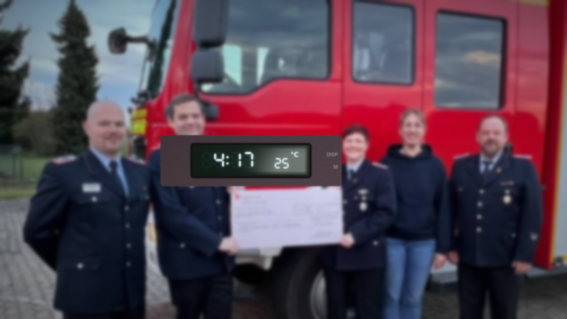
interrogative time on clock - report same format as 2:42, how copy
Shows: 4:17
